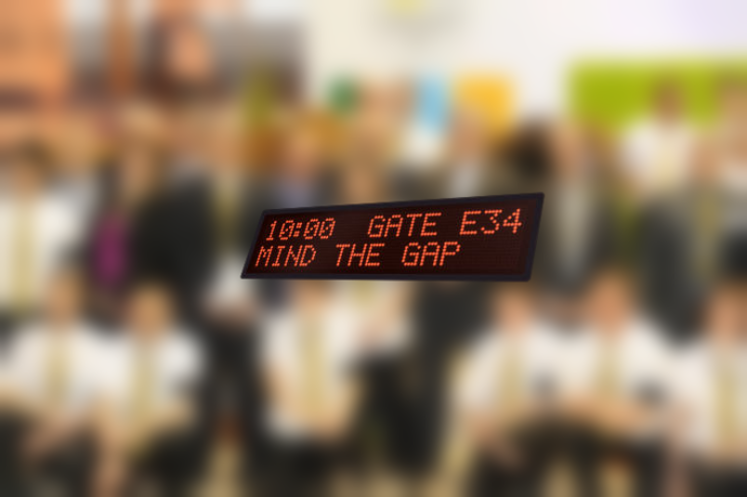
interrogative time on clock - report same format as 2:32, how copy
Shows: 10:00
